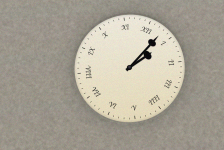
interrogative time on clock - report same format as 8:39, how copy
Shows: 1:03
